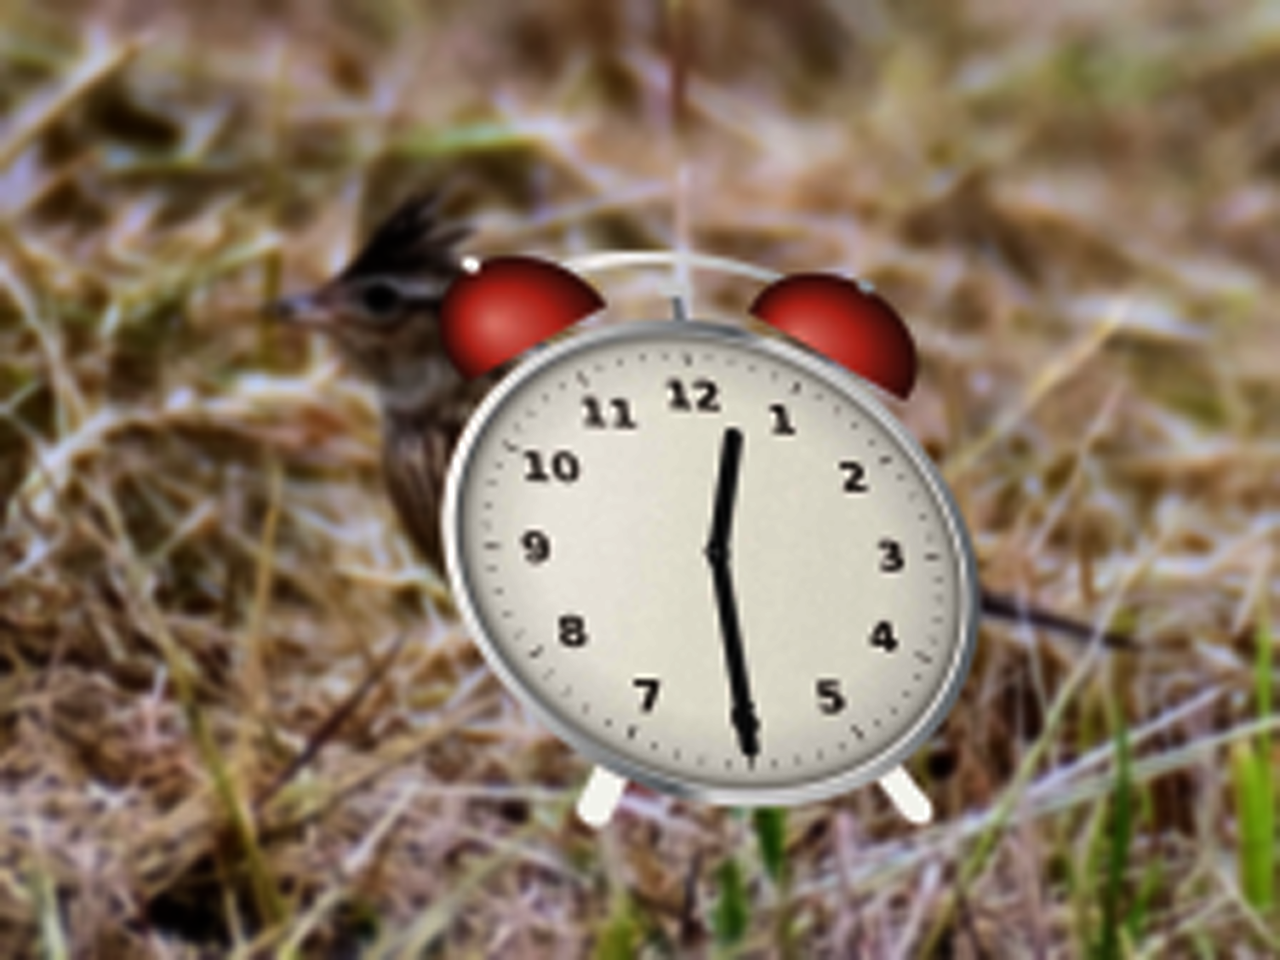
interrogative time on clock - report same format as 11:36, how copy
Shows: 12:30
